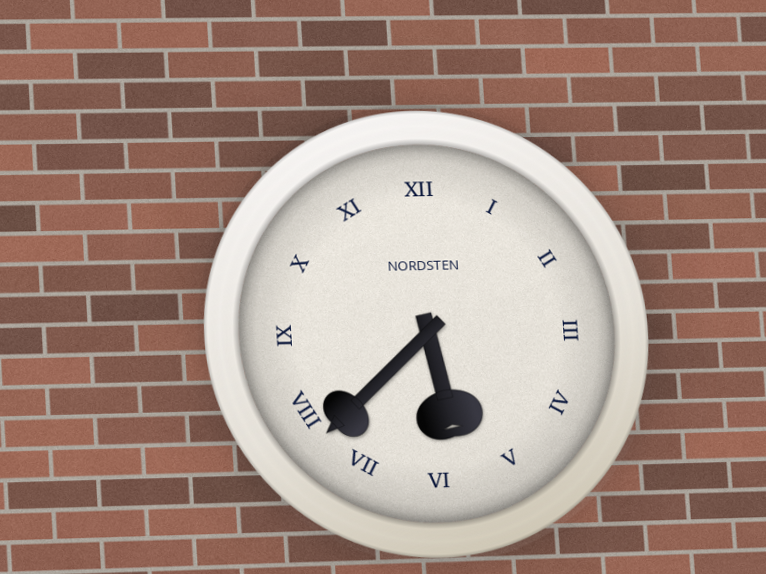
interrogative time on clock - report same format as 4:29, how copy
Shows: 5:38
